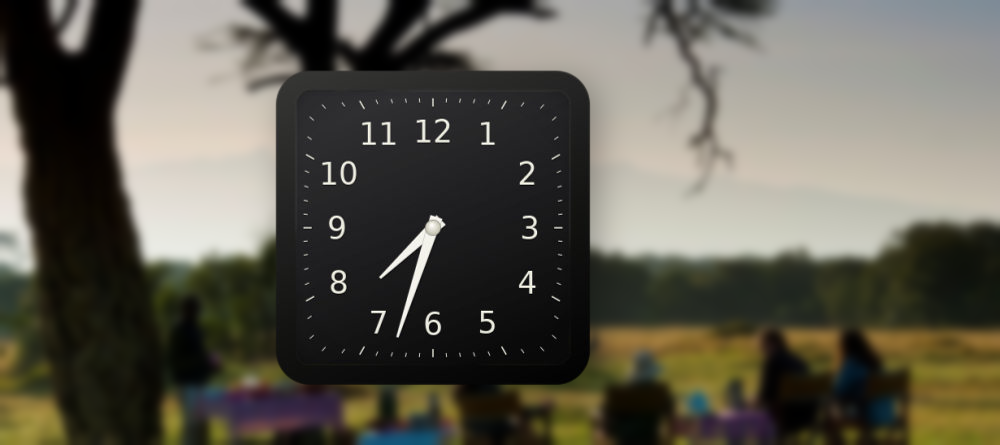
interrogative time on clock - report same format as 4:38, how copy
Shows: 7:33
